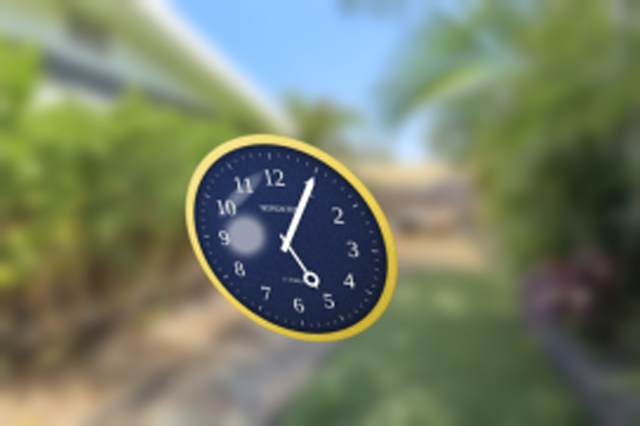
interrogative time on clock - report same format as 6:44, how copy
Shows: 5:05
